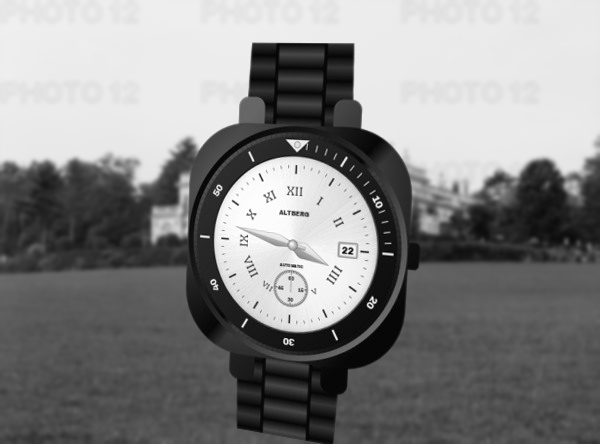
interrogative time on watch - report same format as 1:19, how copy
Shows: 3:47
